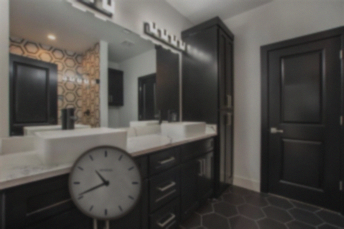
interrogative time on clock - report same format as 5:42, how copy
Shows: 10:41
